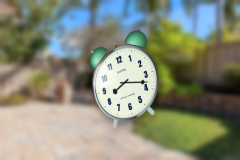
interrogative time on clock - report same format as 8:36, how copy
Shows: 8:18
